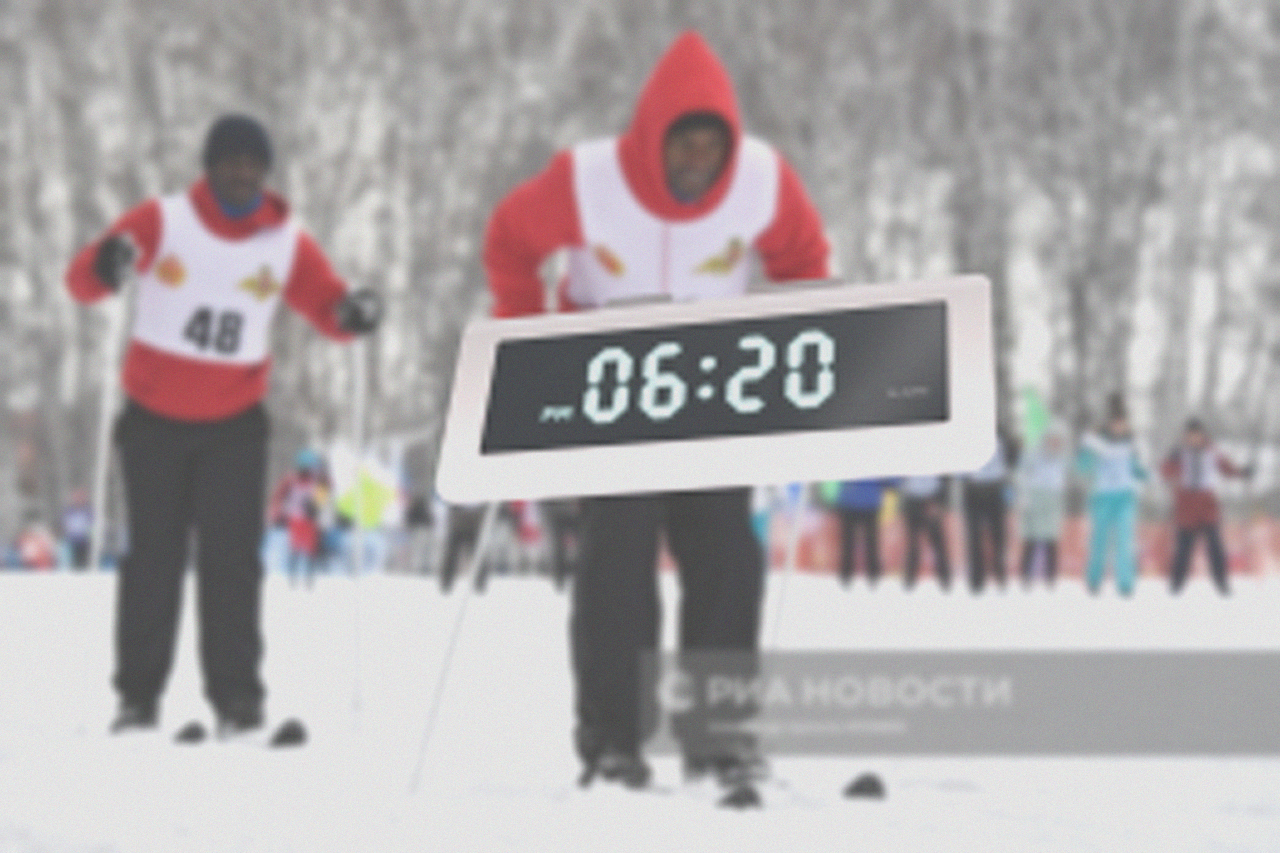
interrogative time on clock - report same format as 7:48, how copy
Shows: 6:20
